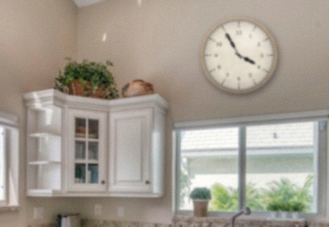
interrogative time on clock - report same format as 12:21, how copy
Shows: 3:55
